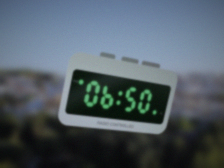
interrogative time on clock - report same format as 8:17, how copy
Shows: 6:50
